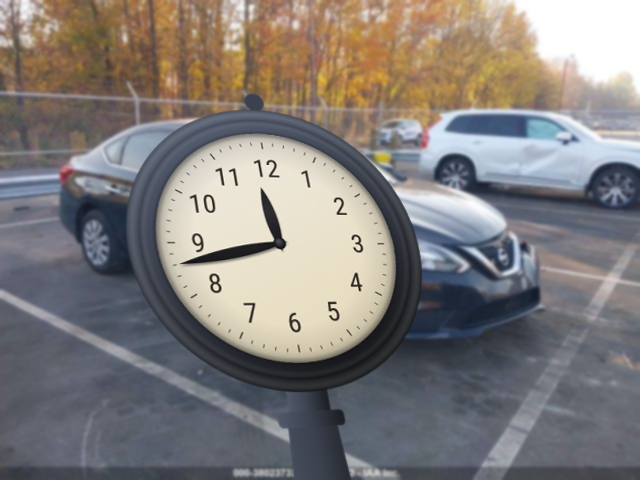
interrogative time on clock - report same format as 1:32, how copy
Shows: 11:43
